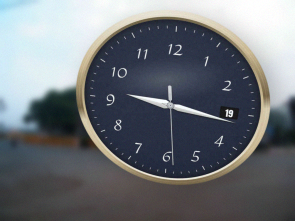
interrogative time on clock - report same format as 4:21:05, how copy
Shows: 9:16:29
